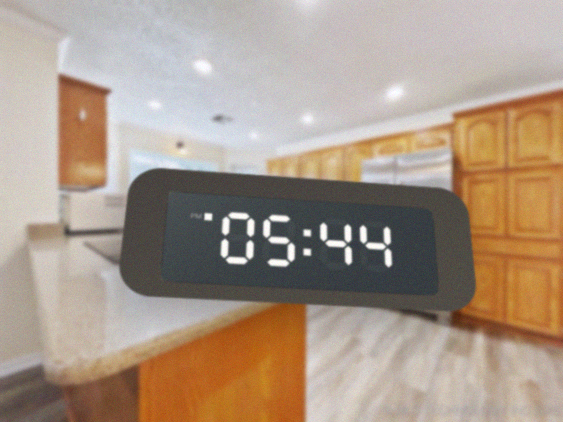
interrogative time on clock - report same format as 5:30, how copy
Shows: 5:44
